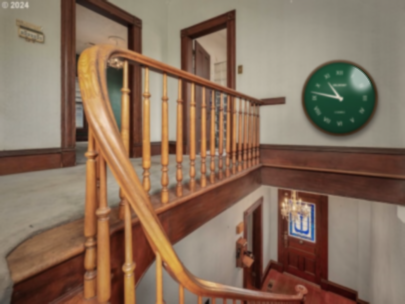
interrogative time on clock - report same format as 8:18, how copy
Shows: 10:47
